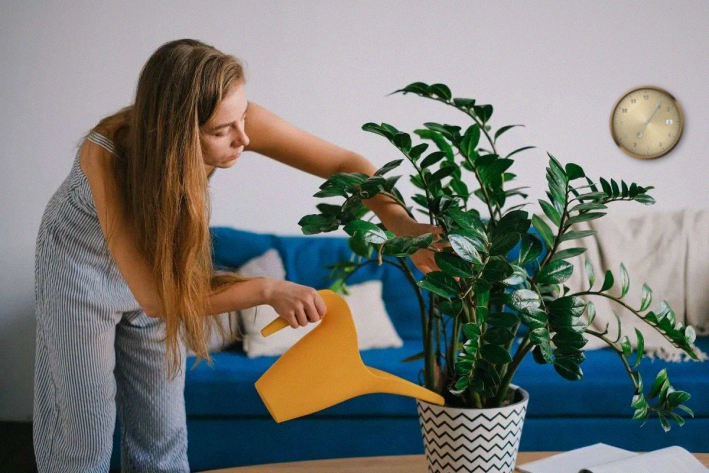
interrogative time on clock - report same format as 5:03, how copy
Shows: 7:06
